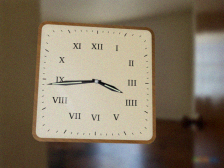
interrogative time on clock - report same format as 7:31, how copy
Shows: 3:44
